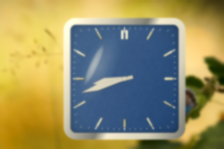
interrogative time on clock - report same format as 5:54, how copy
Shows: 8:42
